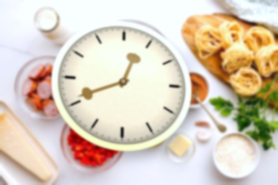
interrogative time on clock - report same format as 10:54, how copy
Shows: 12:41
